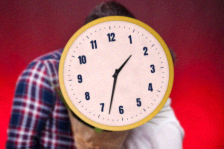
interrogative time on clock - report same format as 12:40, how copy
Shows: 1:33
